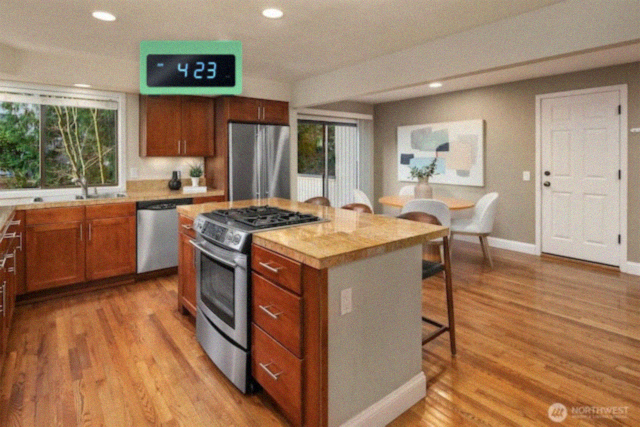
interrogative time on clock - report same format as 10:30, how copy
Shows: 4:23
